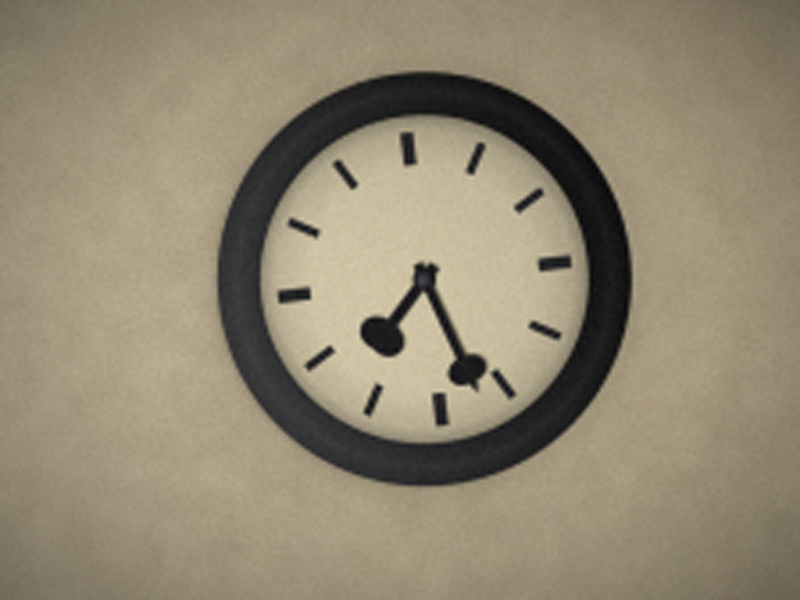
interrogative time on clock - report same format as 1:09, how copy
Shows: 7:27
